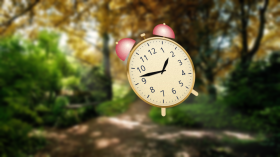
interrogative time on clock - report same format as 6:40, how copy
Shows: 1:47
